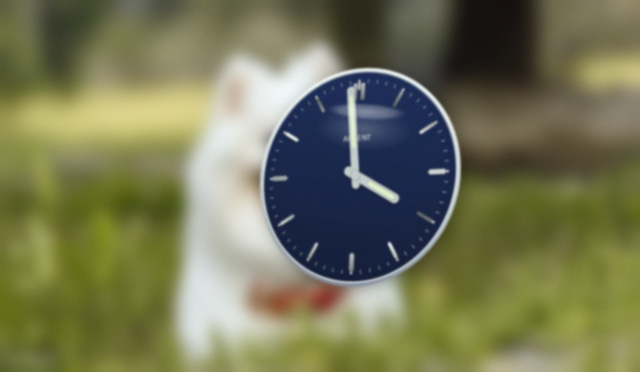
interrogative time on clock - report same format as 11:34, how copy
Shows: 3:59
